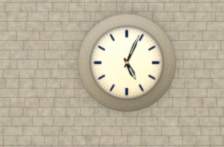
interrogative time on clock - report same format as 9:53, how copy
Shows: 5:04
